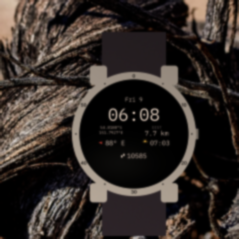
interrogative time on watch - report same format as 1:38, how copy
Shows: 6:08
